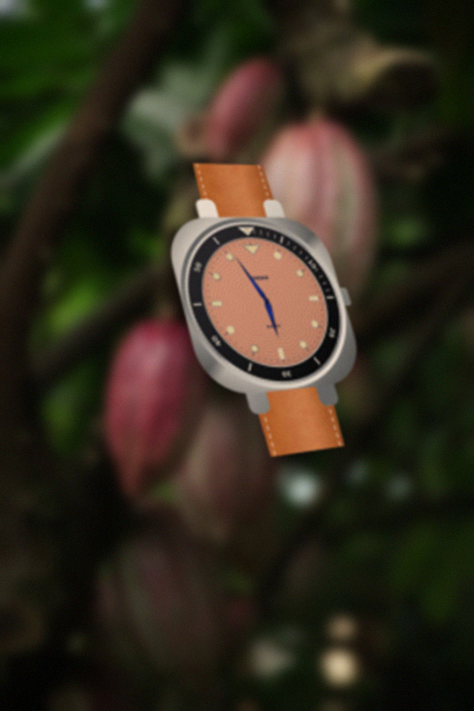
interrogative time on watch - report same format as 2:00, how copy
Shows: 5:56
